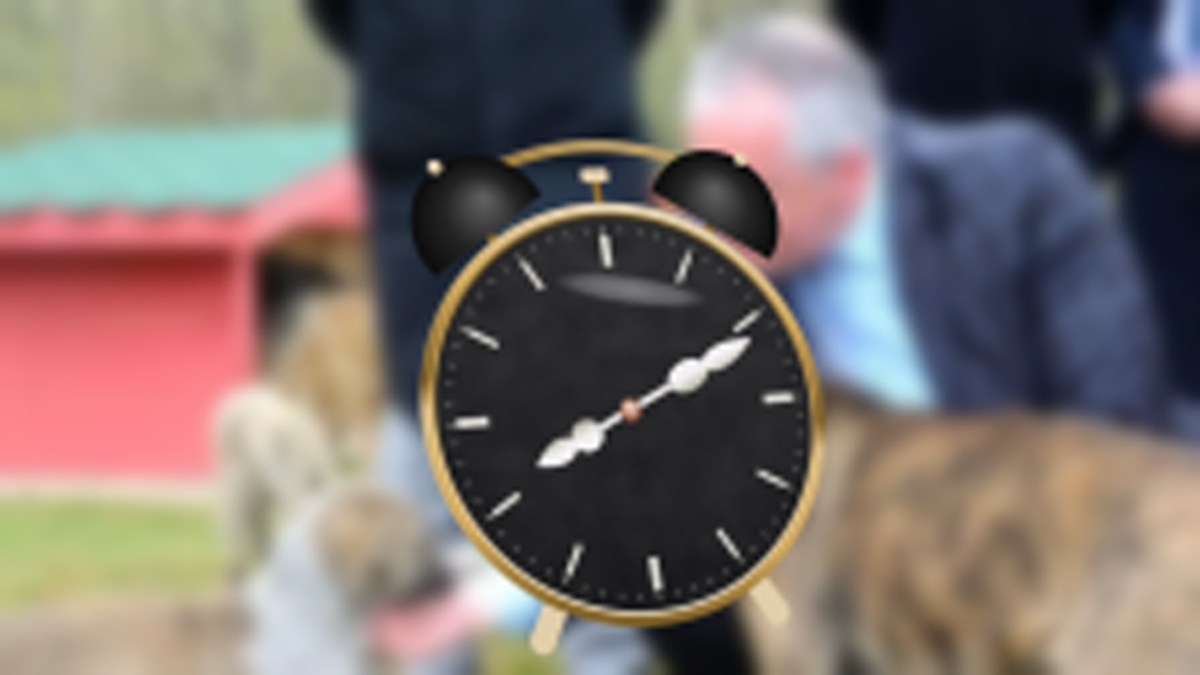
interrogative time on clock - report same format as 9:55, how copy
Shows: 8:11
